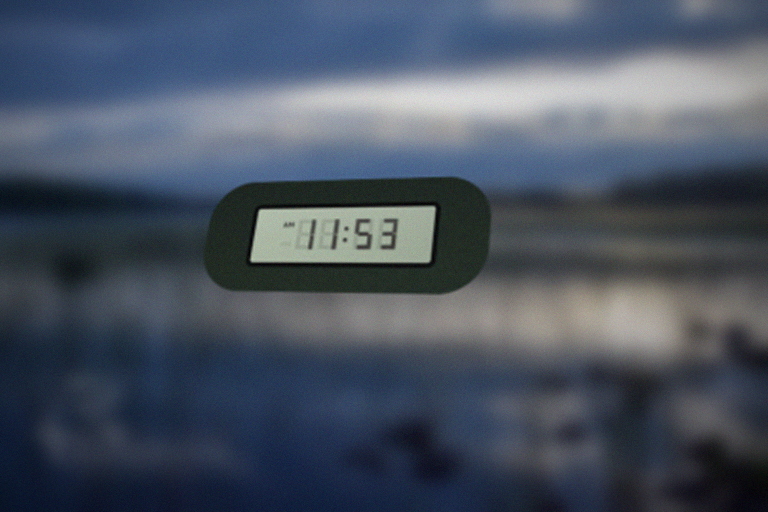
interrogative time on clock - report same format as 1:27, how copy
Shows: 11:53
